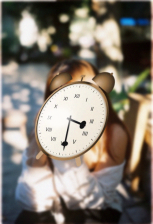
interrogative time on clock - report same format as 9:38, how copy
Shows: 3:29
